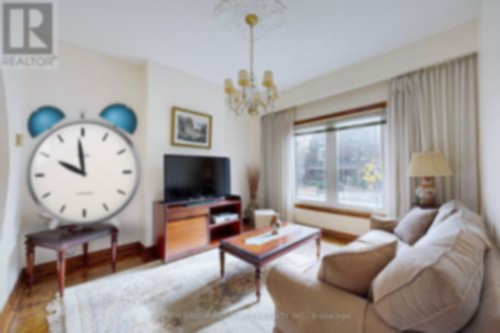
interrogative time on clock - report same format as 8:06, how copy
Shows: 9:59
